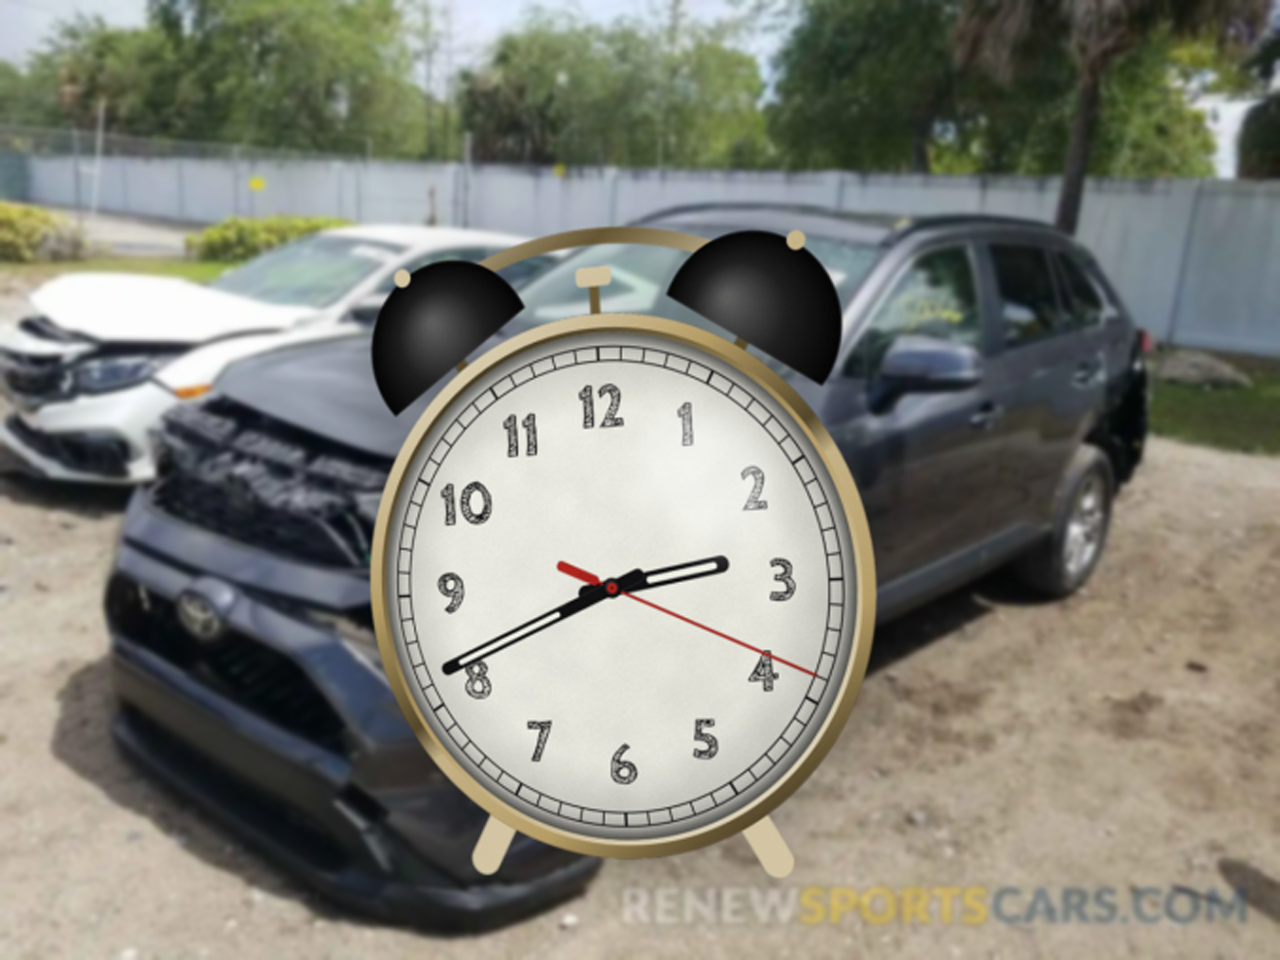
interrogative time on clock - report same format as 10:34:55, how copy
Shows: 2:41:19
